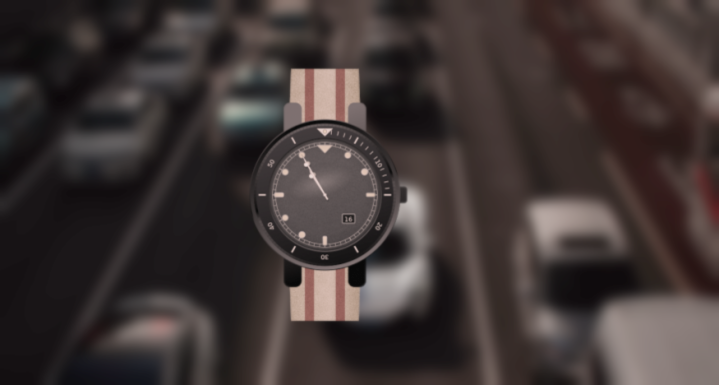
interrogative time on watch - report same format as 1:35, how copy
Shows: 10:55
